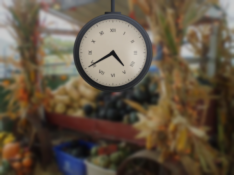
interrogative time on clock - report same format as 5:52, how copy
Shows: 4:40
